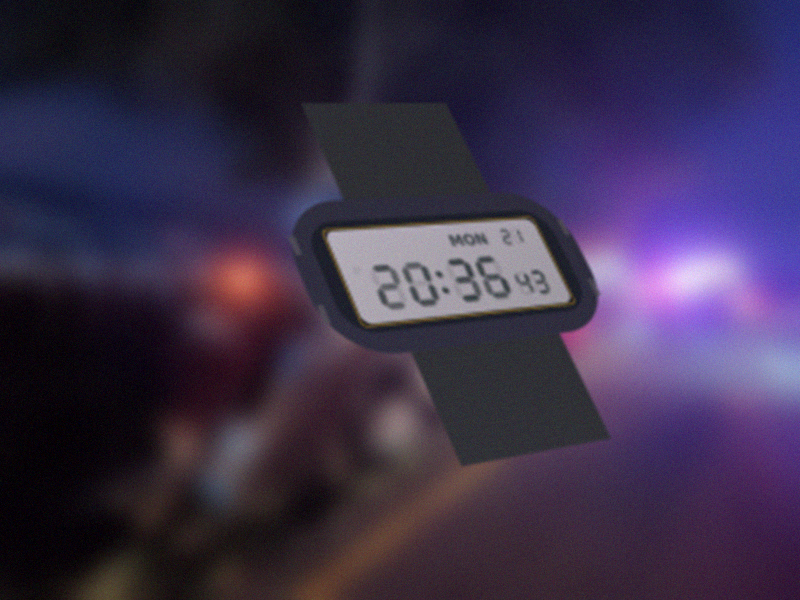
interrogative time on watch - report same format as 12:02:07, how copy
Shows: 20:36:43
